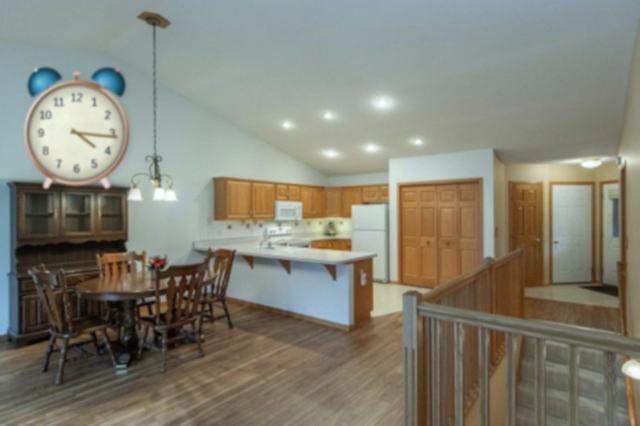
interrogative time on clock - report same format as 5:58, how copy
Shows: 4:16
